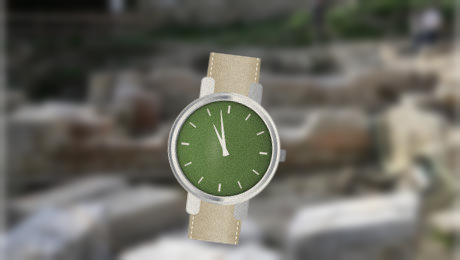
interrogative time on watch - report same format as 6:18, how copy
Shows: 10:58
